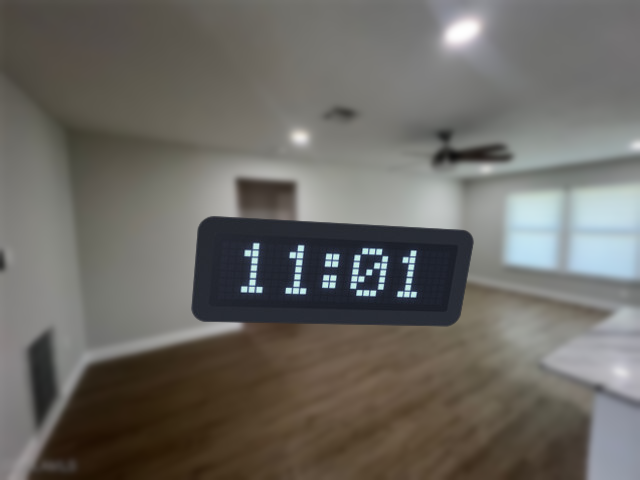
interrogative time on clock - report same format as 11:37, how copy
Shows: 11:01
